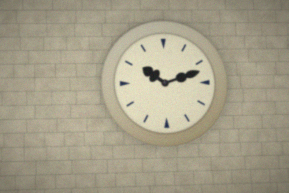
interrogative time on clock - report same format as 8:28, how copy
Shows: 10:12
